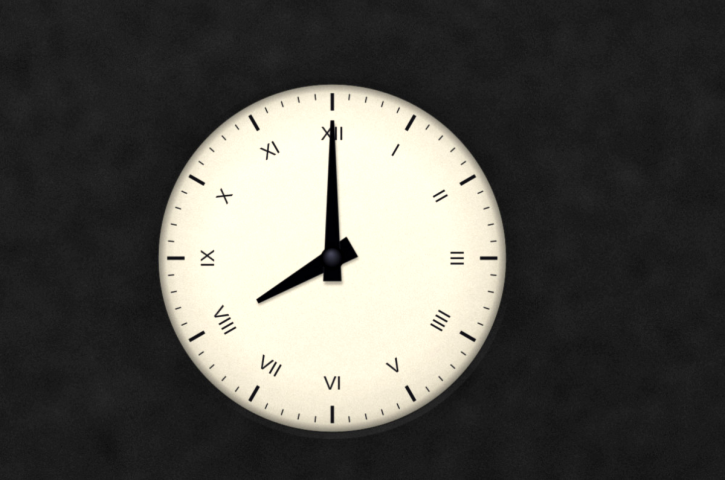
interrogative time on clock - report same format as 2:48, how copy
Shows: 8:00
